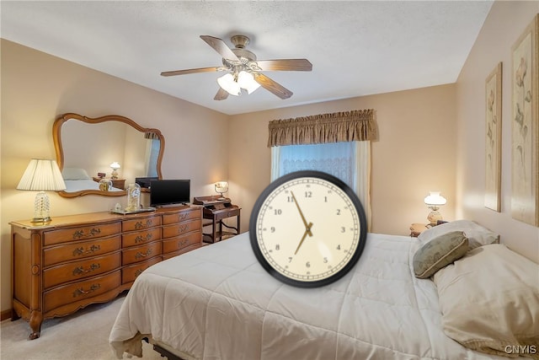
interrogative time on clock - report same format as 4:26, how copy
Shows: 6:56
